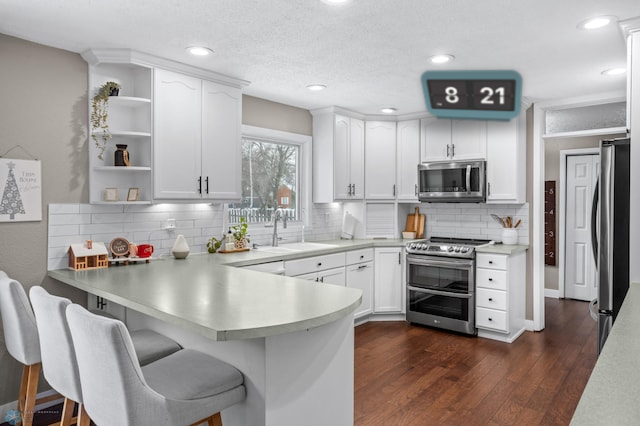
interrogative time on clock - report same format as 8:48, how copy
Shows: 8:21
